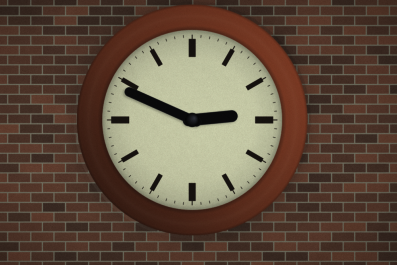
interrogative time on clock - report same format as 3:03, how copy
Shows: 2:49
